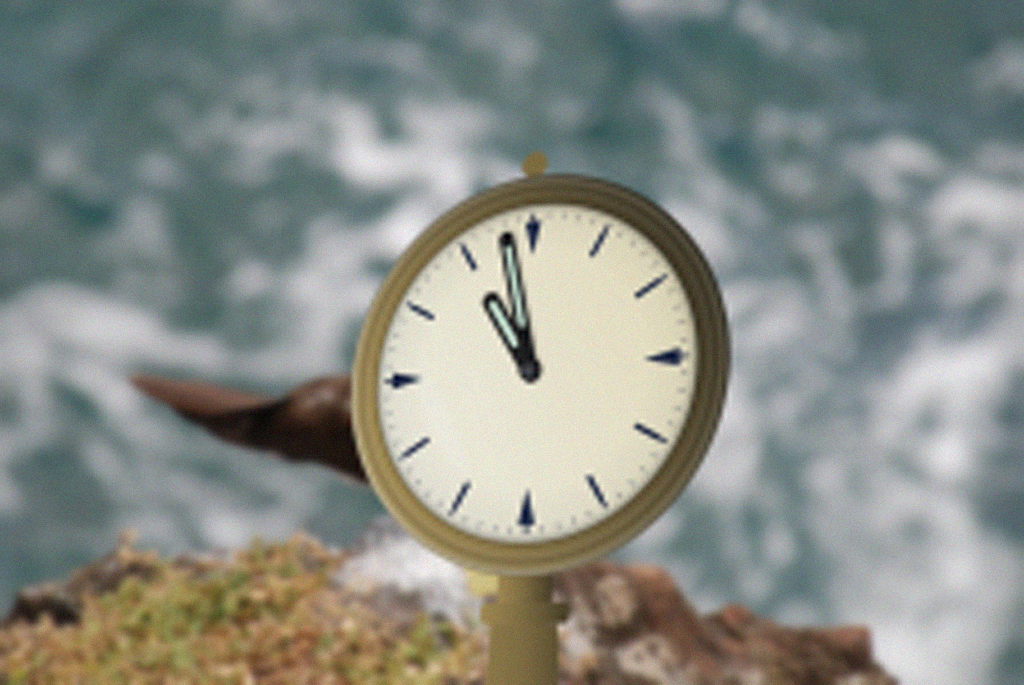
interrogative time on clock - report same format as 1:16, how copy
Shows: 10:58
